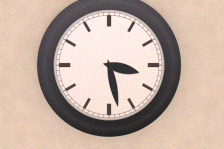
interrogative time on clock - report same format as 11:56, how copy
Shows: 3:28
